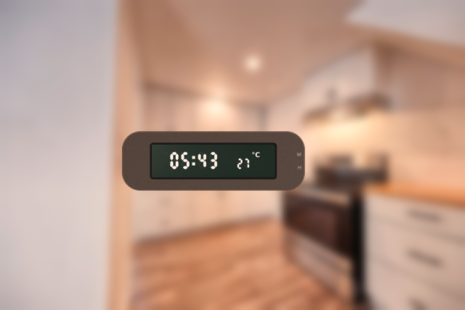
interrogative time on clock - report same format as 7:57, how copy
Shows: 5:43
